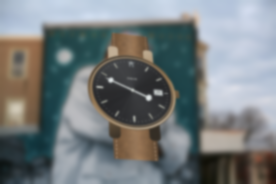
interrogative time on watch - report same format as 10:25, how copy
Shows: 3:49
